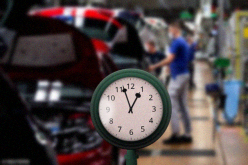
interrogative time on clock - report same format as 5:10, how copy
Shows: 12:57
